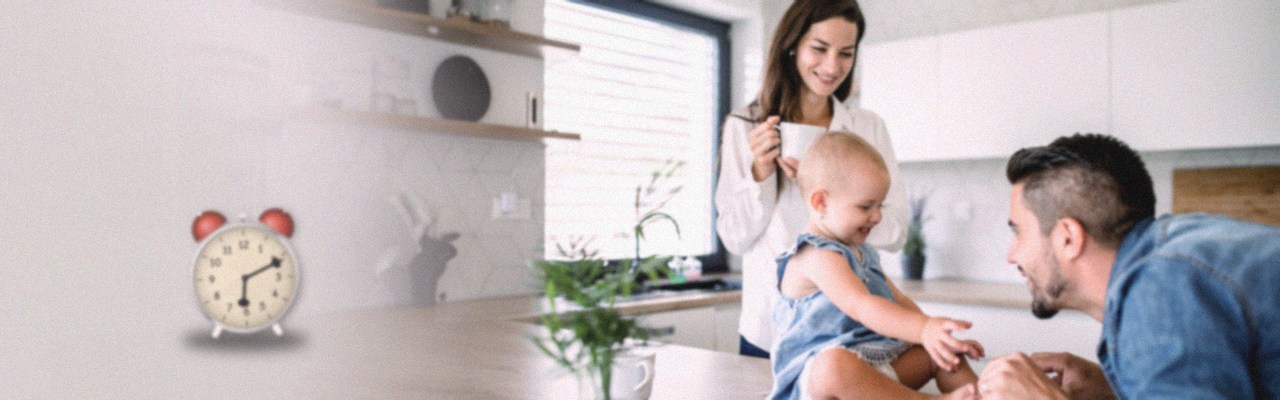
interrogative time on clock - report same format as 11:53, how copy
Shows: 6:11
